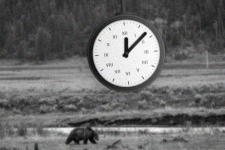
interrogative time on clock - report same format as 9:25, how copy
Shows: 12:08
